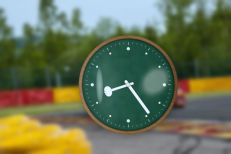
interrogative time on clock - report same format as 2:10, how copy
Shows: 8:24
